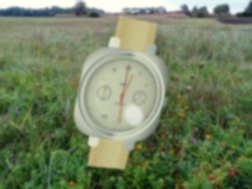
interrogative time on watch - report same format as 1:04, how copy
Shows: 12:29
